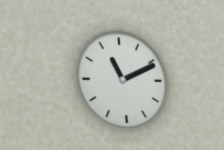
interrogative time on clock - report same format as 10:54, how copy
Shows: 11:11
